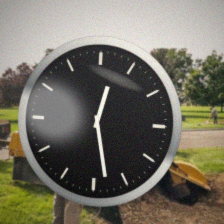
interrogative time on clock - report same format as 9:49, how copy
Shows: 12:28
